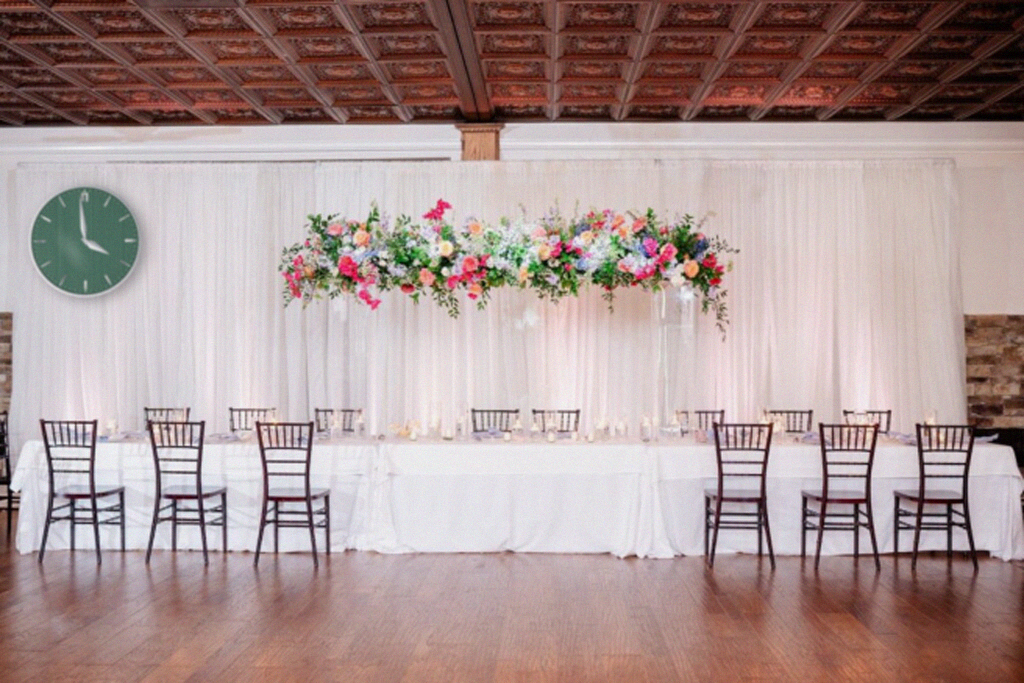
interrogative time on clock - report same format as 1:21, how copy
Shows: 3:59
